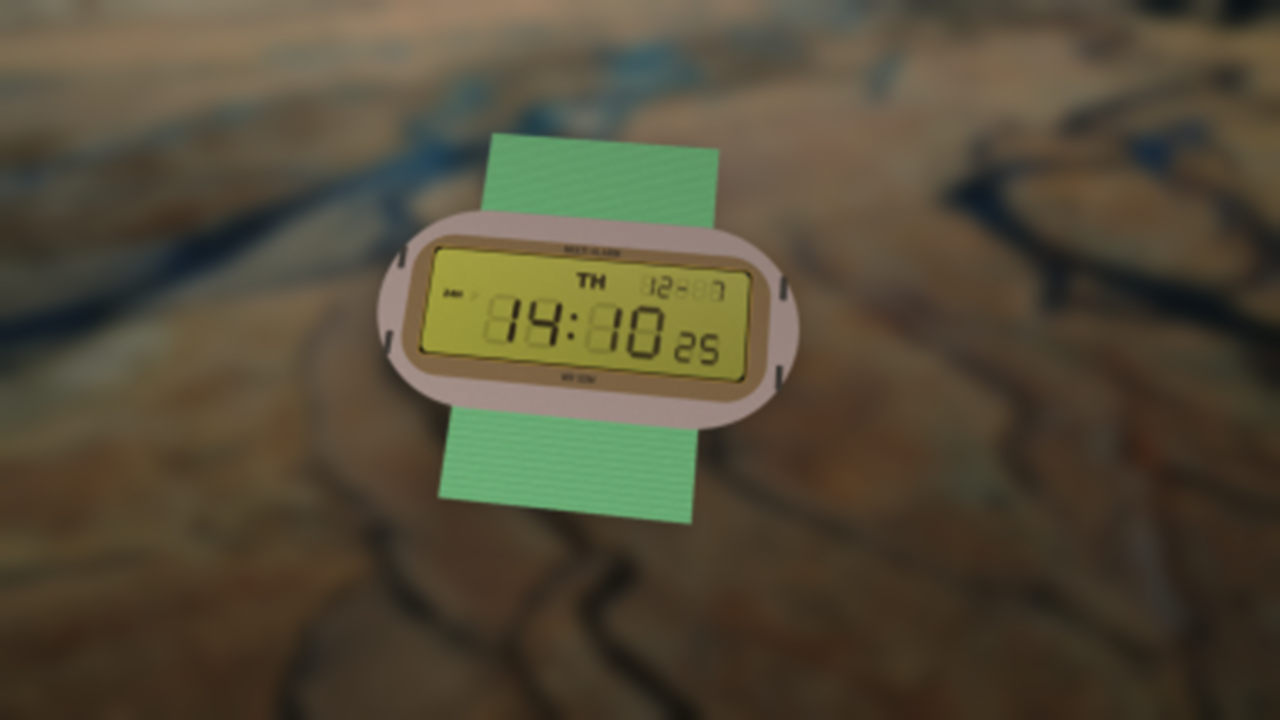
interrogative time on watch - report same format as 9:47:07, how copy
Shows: 14:10:25
